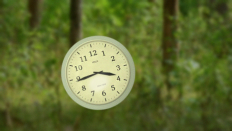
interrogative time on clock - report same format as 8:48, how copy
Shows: 3:44
